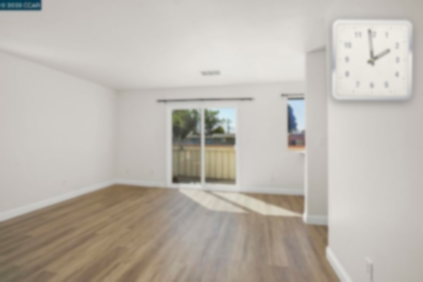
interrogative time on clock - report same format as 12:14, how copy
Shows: 1:59
